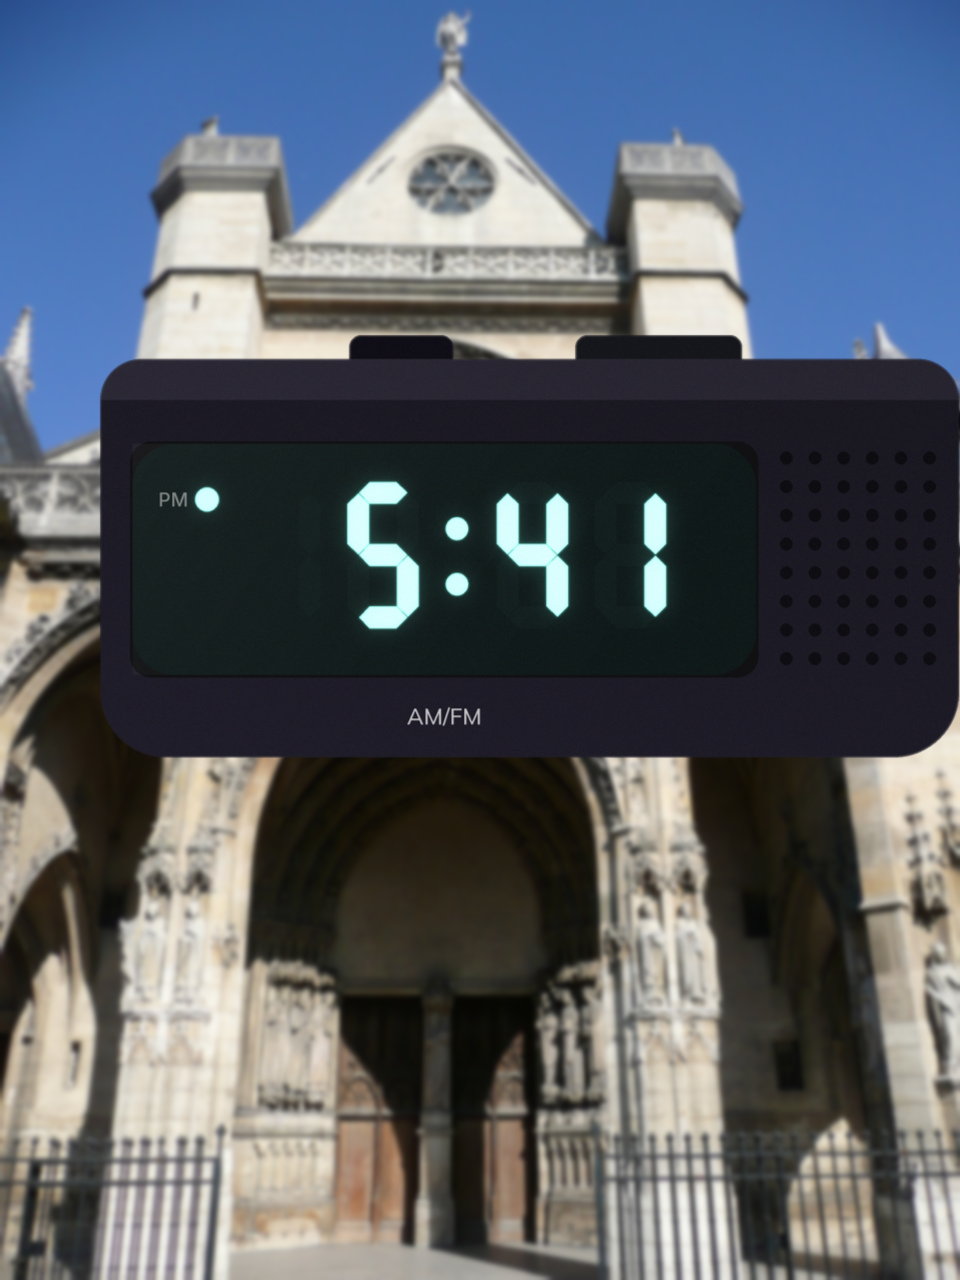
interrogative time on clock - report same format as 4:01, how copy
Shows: 5:41
